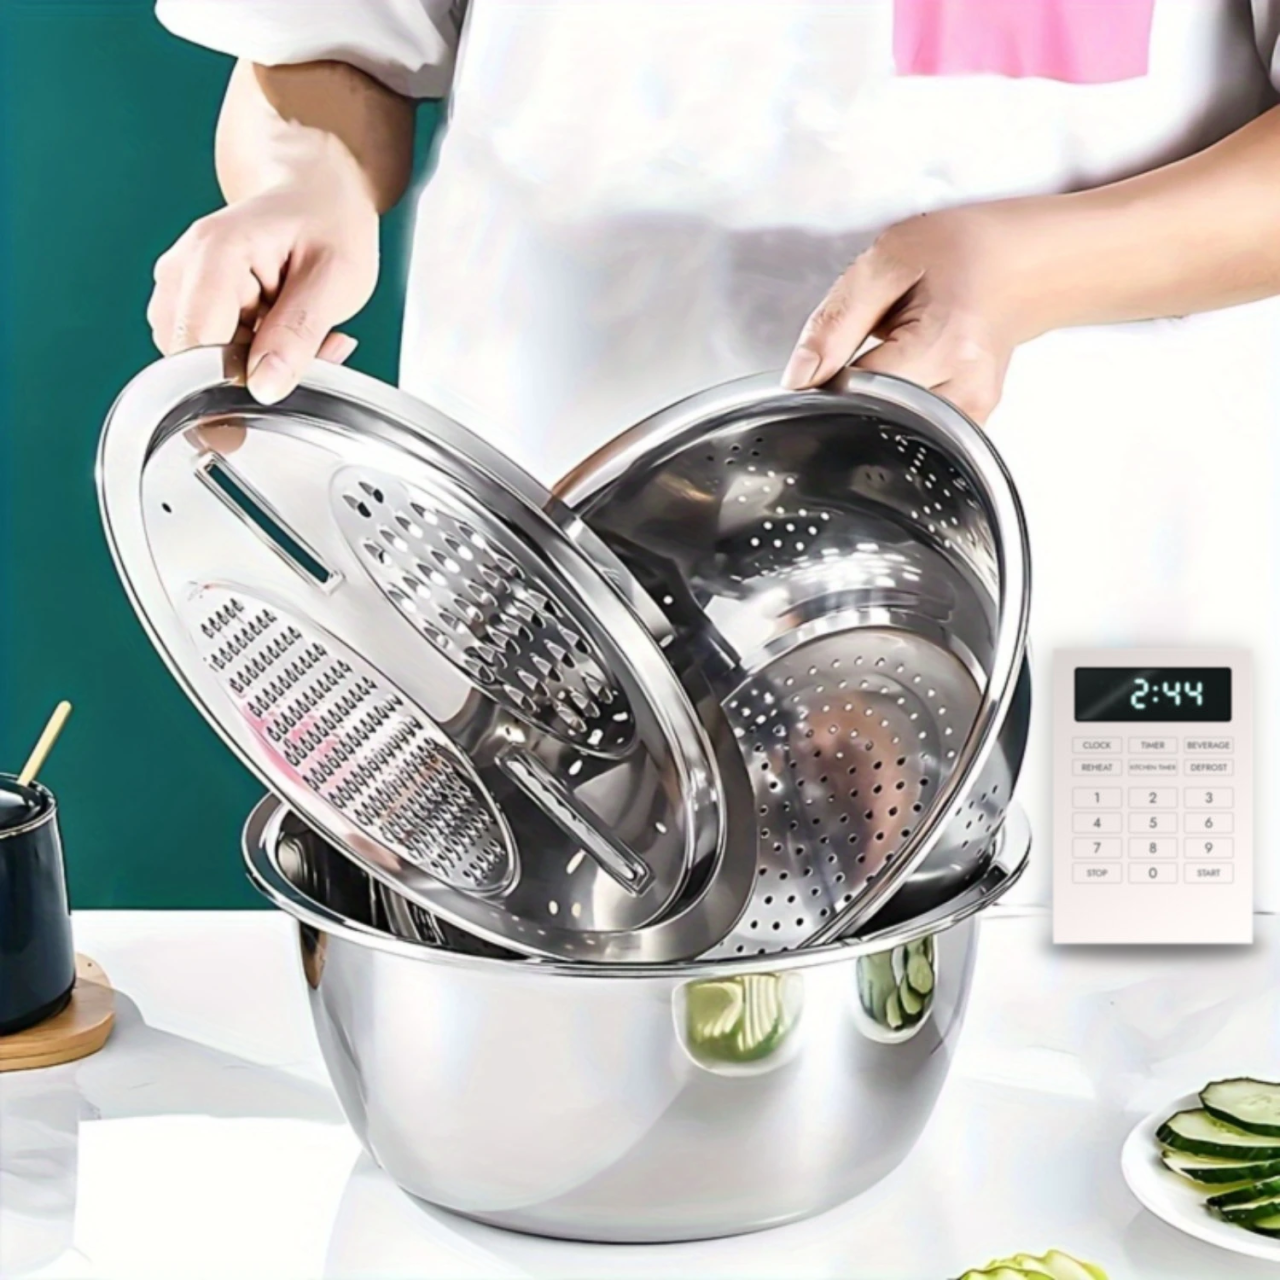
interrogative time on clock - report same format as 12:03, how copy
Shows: 2:44
